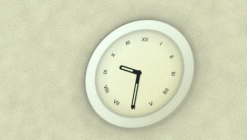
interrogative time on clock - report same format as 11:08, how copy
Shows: 9:30
